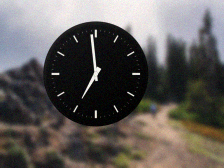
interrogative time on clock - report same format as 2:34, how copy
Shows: 6:59
